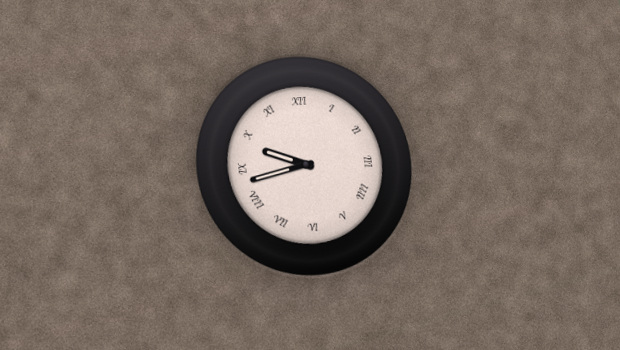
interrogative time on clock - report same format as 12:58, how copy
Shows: 9:43
